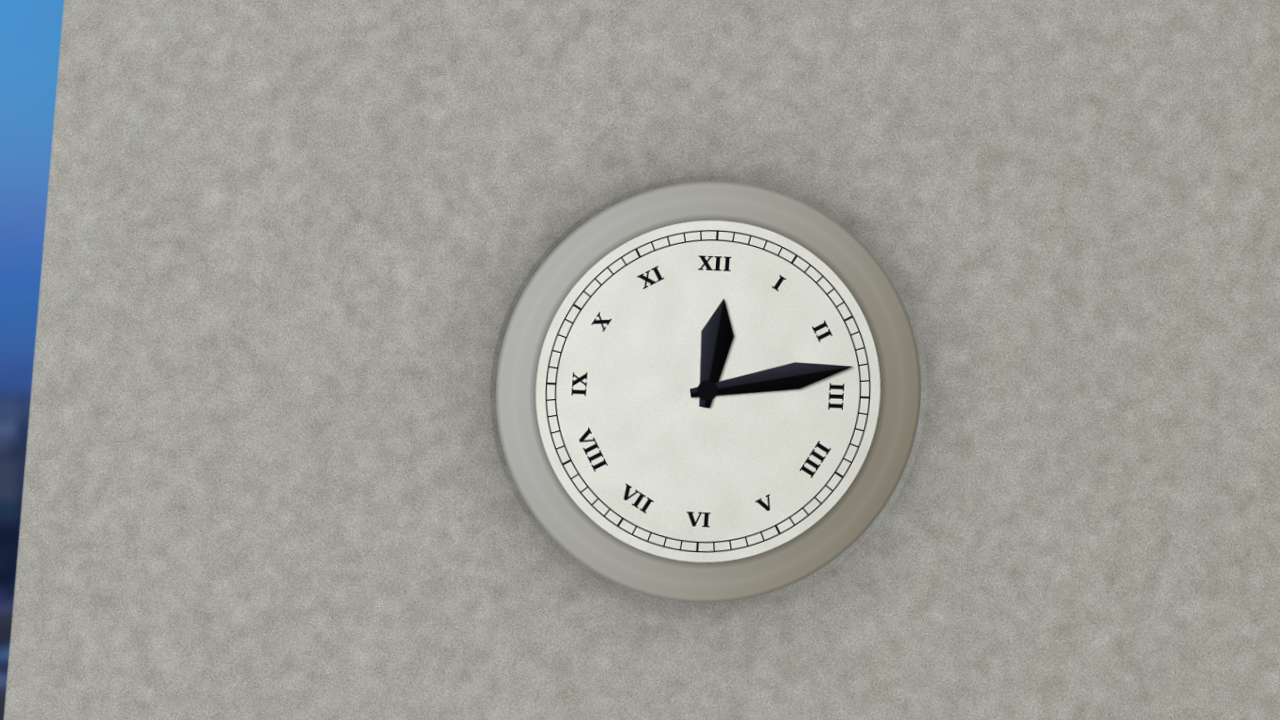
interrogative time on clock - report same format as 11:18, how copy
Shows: 12:13
